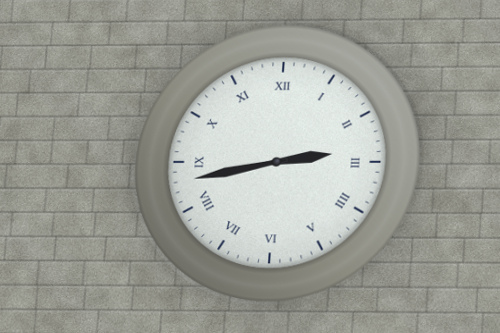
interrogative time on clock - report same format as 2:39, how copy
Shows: 2:43
